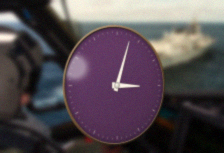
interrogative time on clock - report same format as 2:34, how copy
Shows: 3:03
